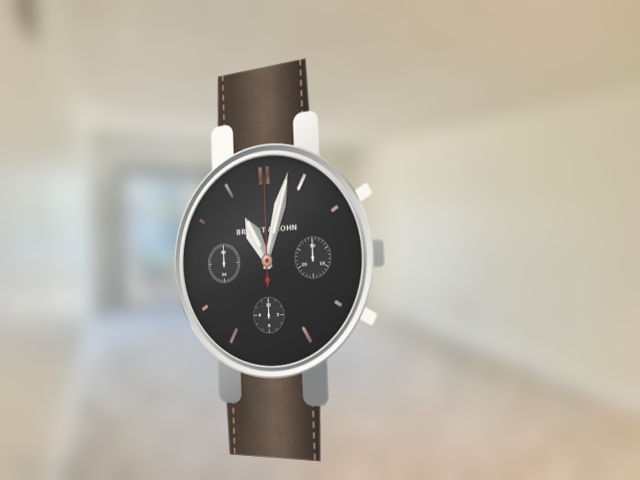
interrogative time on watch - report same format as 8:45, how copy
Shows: 11:03
